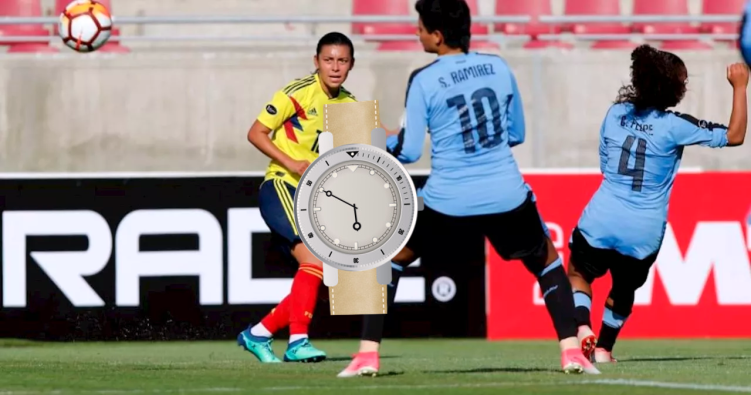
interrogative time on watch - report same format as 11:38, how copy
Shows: 5:50
